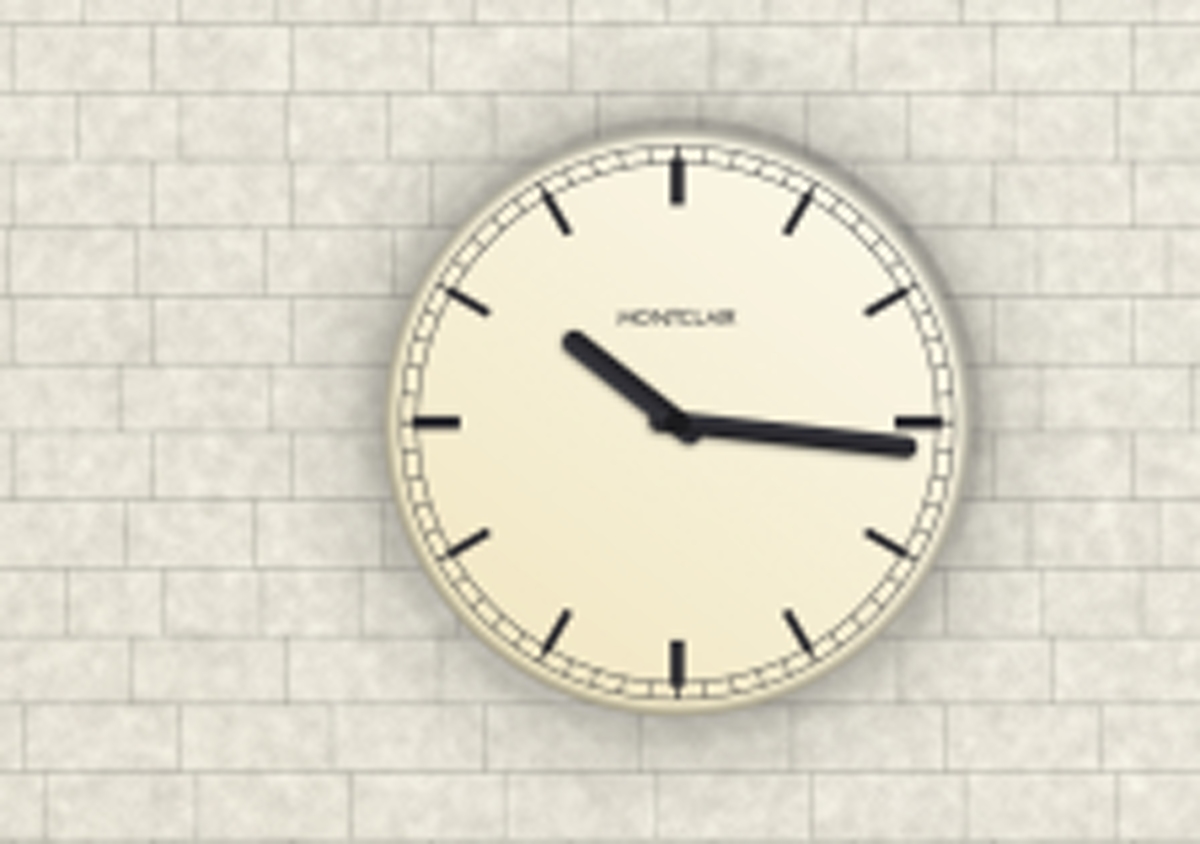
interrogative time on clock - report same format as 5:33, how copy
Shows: 10:16
